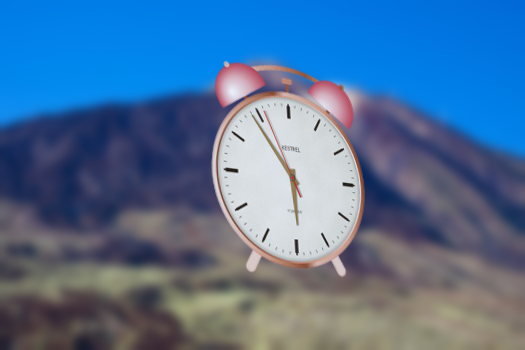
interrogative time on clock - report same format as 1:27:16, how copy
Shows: 5:53:56
